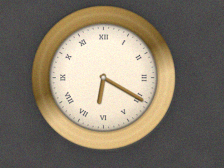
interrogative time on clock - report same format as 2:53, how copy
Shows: 6:20
